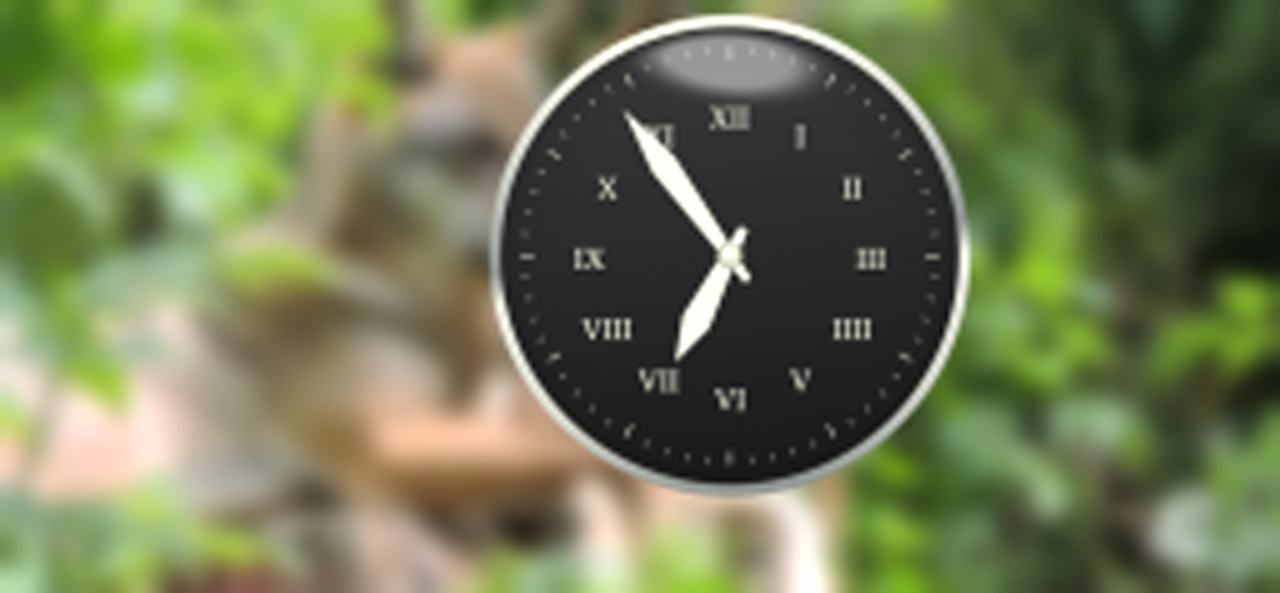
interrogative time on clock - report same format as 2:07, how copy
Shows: 6:54
